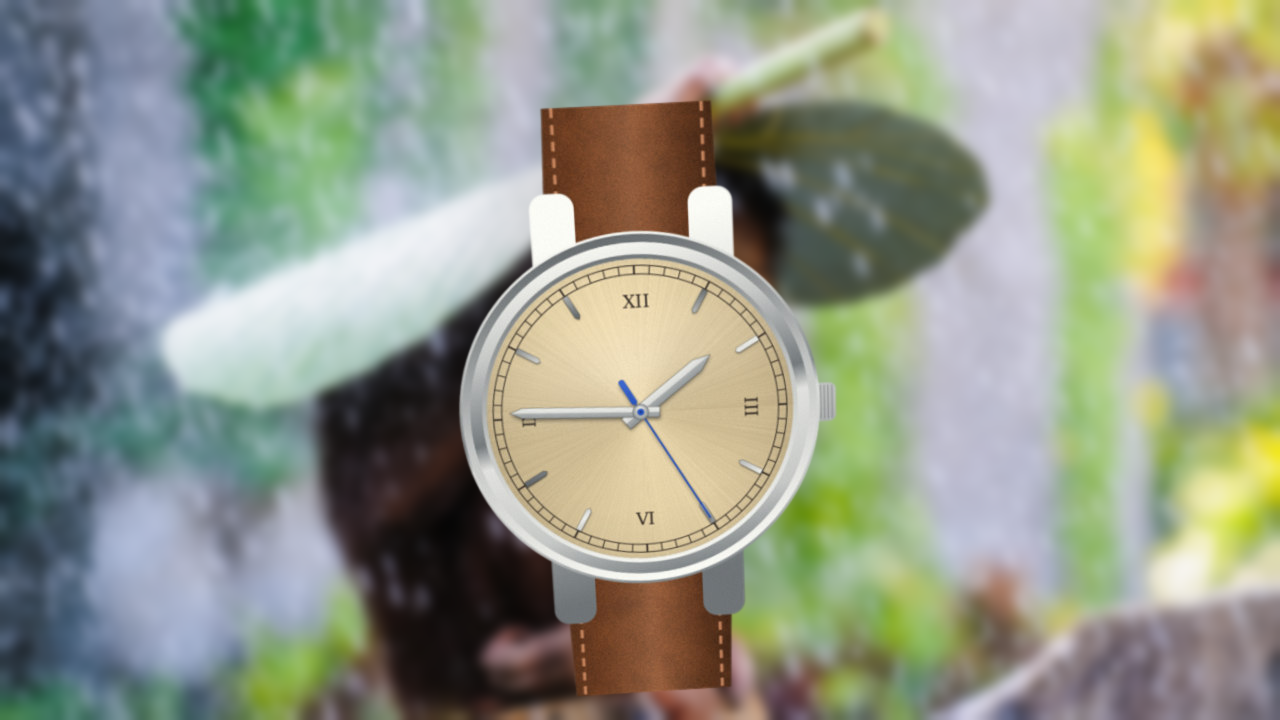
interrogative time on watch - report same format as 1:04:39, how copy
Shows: 1:45:25
